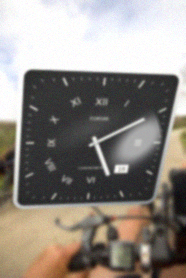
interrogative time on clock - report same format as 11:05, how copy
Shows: 5:10
